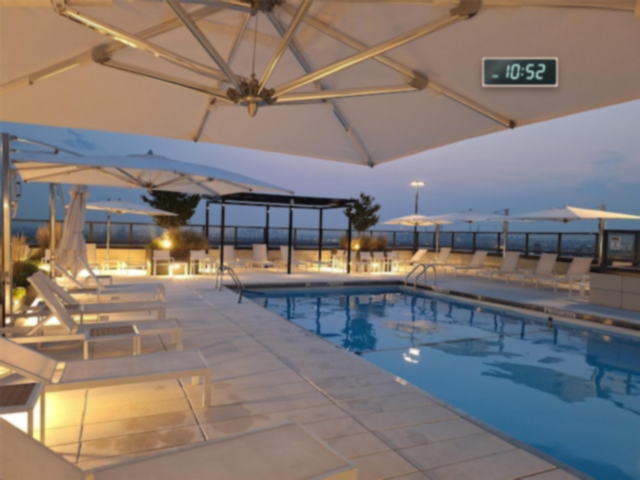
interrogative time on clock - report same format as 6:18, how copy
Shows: 10:52
